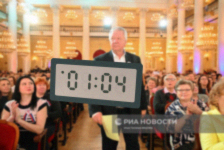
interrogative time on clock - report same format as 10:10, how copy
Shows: 1:04
